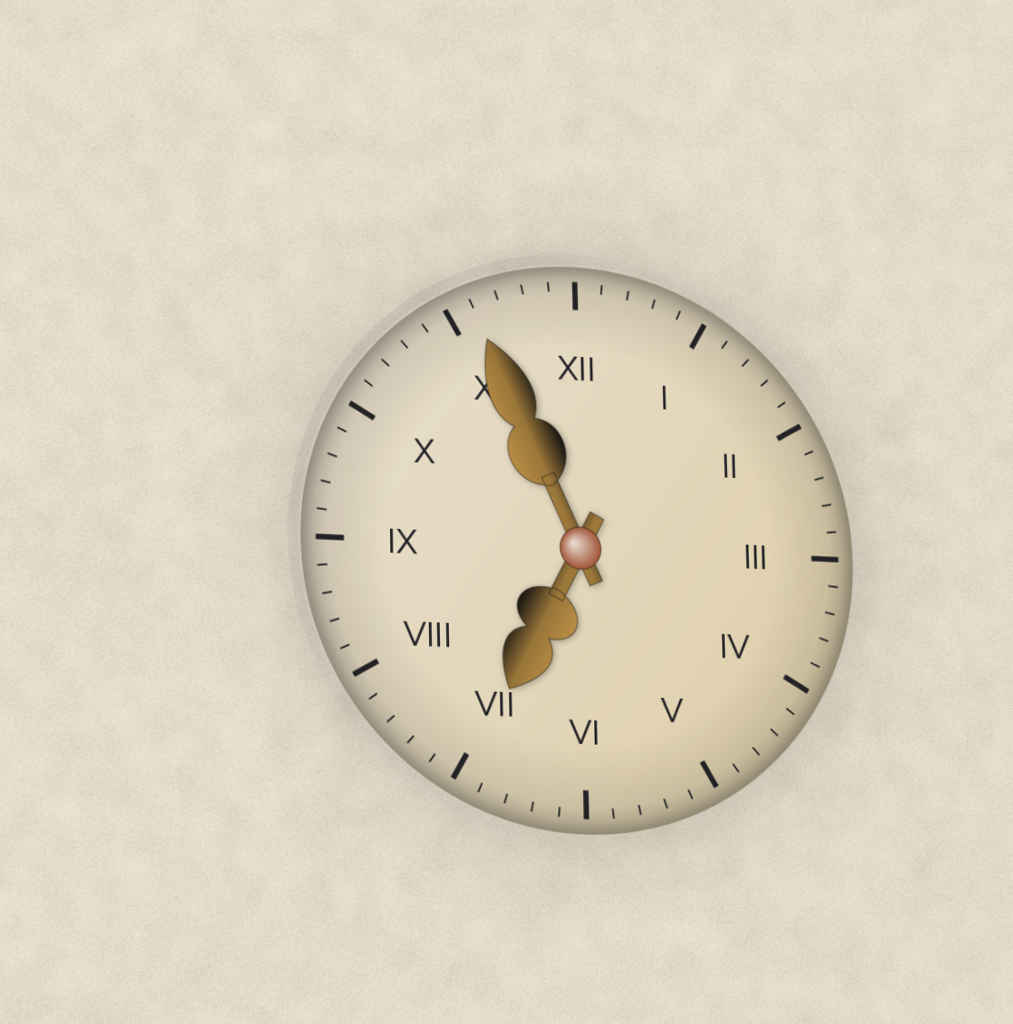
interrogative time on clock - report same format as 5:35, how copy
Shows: 6:56
